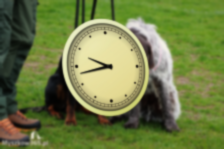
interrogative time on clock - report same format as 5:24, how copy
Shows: 9:43
